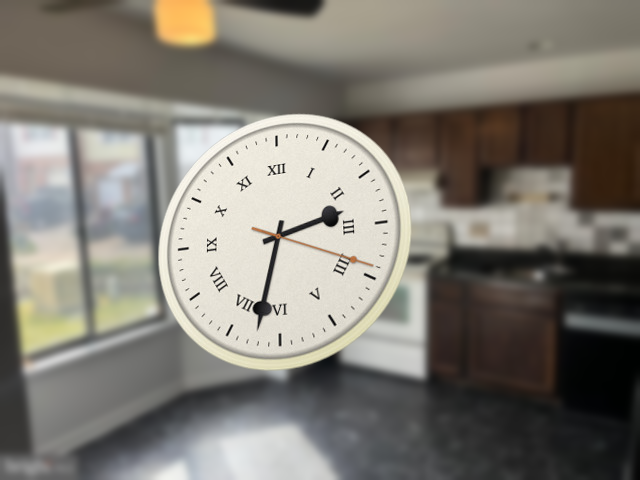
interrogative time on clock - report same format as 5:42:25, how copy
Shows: 2:32:19
